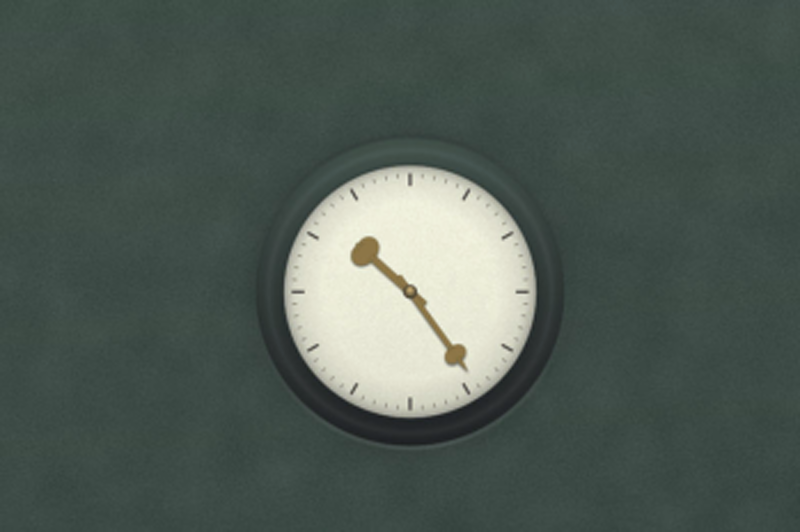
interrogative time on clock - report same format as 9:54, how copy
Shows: 10:24
